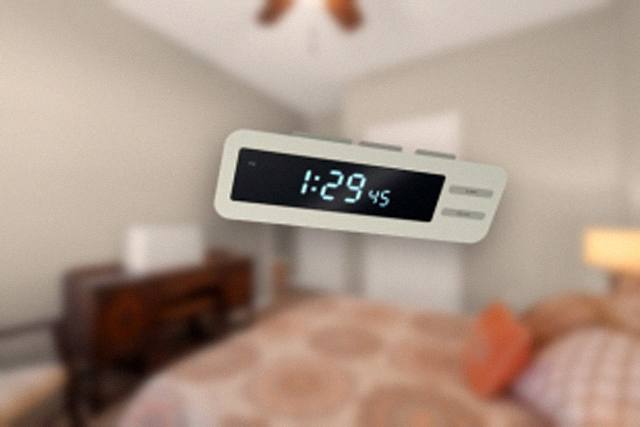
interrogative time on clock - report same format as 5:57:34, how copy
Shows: 1:29:45
